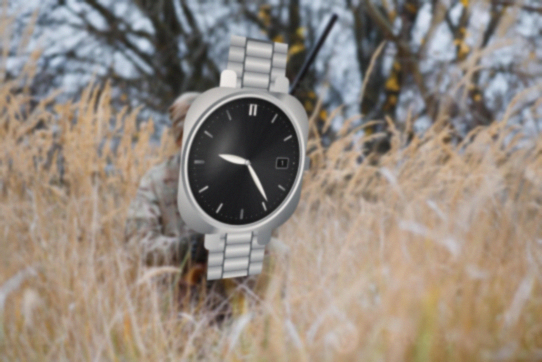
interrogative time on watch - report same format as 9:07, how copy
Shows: 9:24
